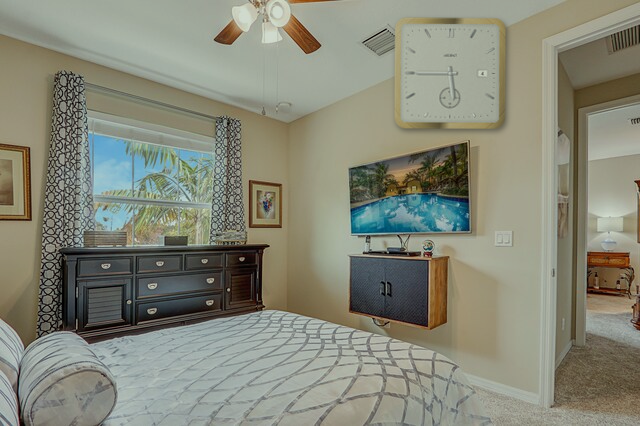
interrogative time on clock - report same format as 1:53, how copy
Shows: 5:45
